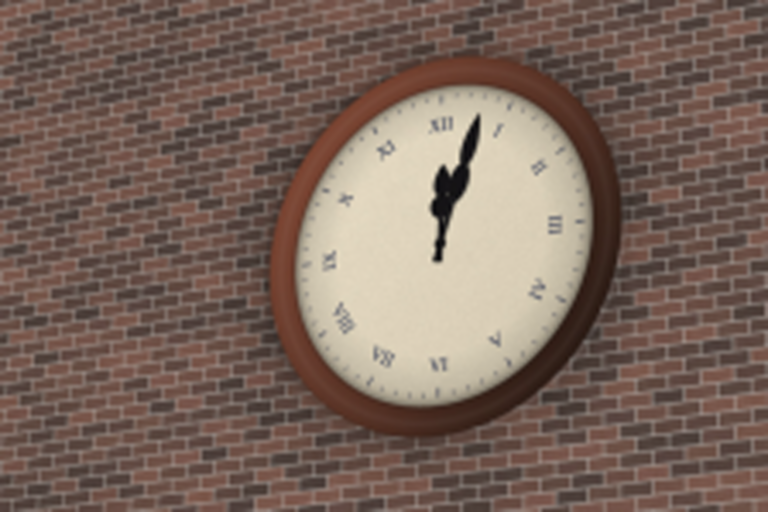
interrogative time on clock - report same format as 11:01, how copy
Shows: 12:03
